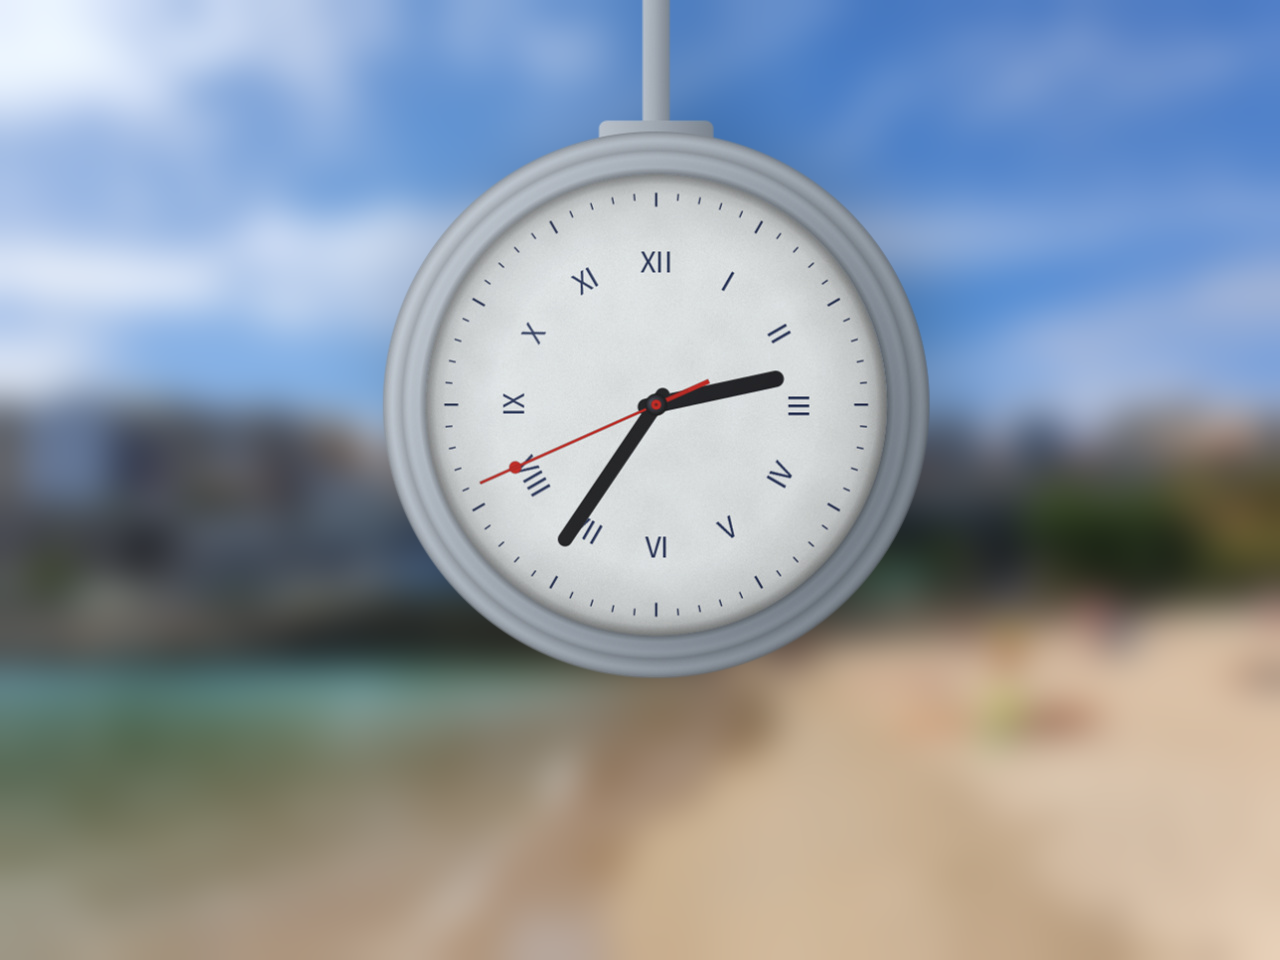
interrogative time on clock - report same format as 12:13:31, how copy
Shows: 2:35:41
